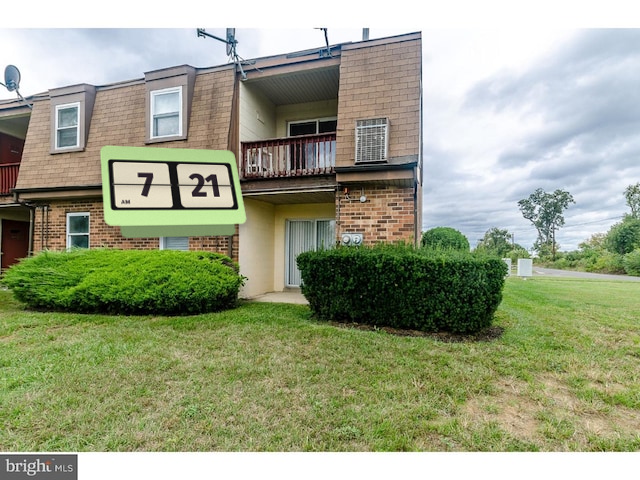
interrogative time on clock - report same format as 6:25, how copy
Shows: 7:21
